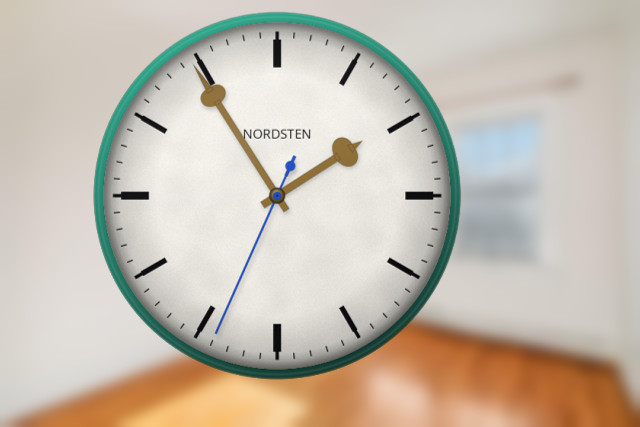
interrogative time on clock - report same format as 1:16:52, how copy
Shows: 1:54:34
